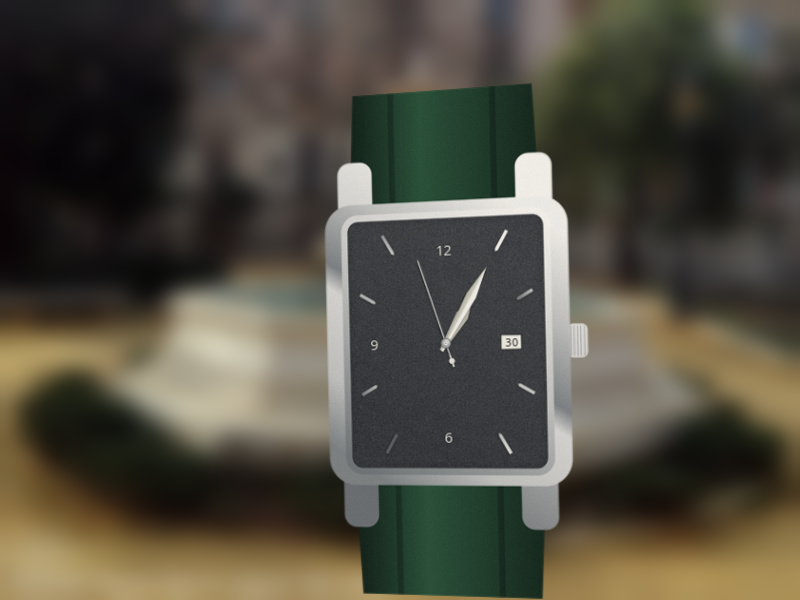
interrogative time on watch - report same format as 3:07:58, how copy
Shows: 1:04:57
